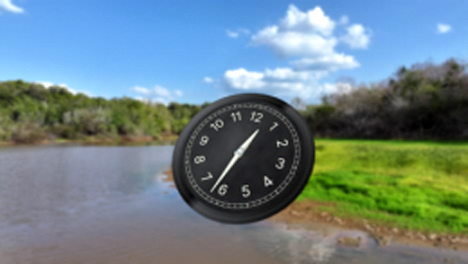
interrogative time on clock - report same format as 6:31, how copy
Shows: 12:32
